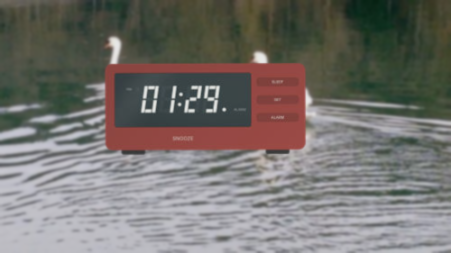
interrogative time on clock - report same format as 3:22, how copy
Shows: 1:29
